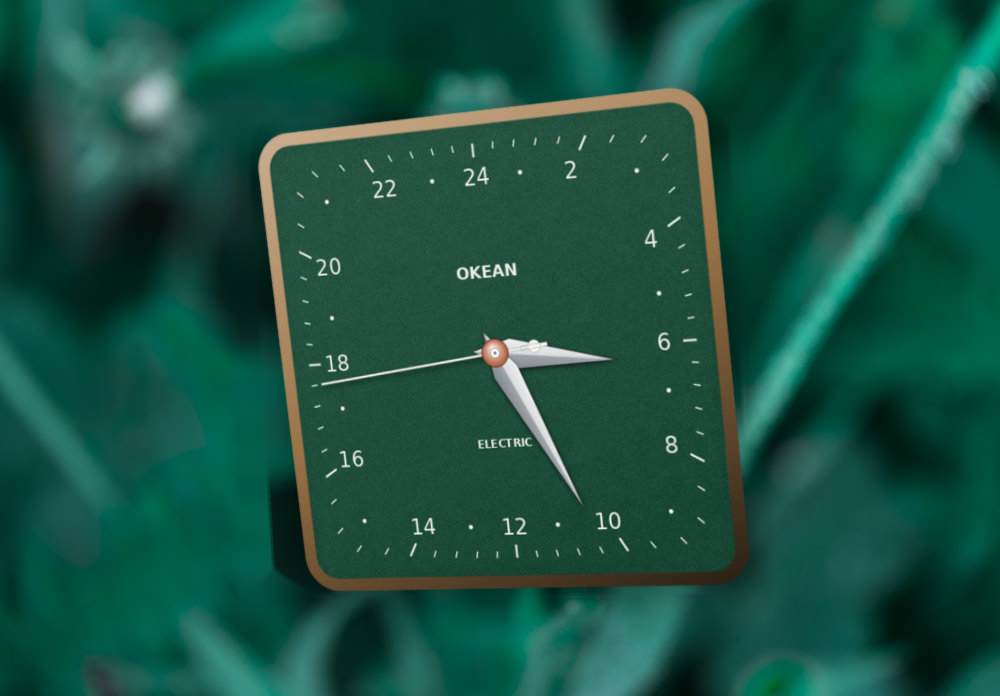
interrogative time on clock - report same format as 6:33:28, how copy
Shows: 6:25:44
